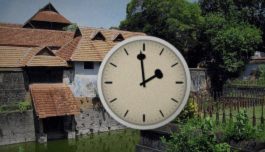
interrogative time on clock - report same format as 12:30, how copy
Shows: 1:59
